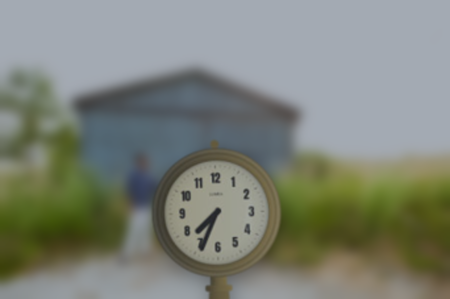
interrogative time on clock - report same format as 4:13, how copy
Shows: 7:34
